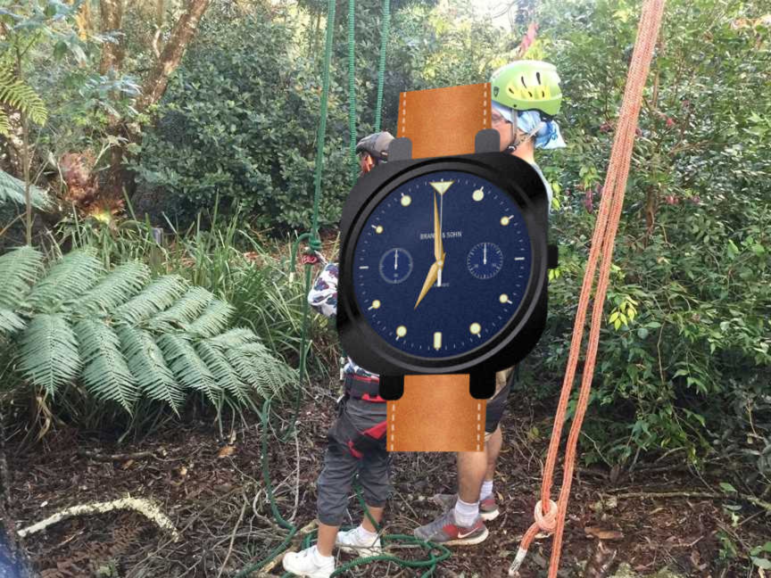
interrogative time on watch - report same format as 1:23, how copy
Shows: 6:59
